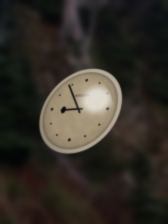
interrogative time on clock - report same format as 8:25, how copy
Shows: 8:54
